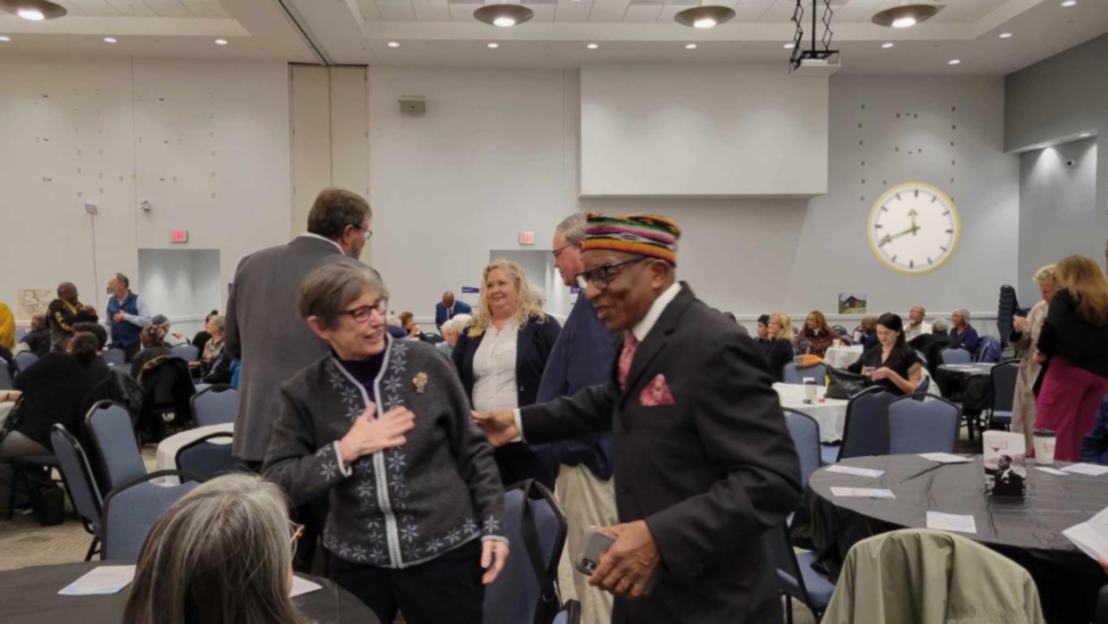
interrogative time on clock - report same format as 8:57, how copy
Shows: 11:41
